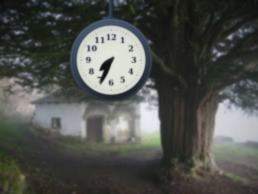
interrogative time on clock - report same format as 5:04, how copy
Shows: 7:34
